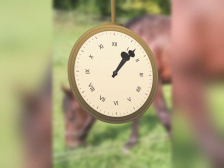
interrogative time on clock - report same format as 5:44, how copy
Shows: 1:07
